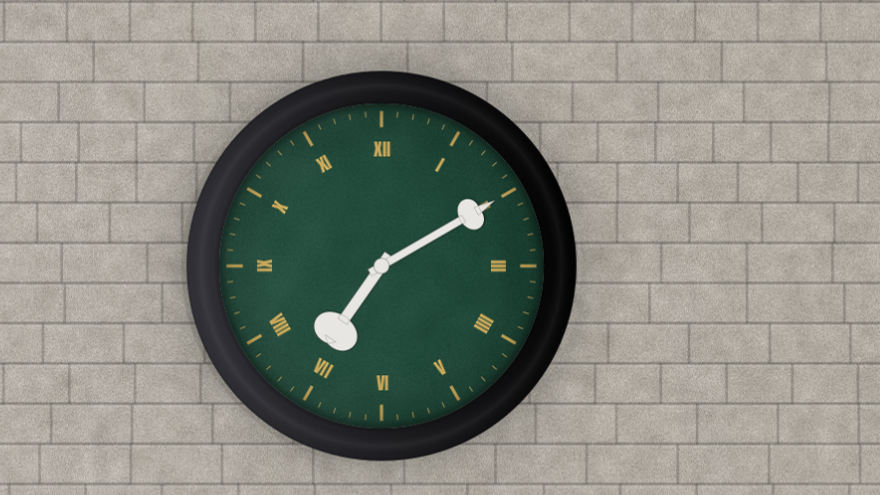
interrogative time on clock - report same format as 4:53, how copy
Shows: 7:10
